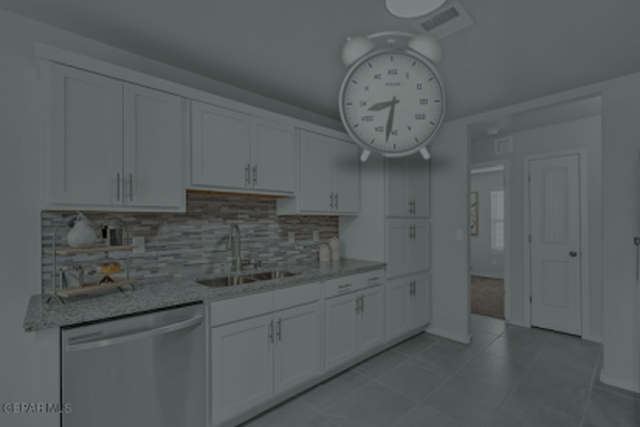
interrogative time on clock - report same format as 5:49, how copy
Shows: 8:32
